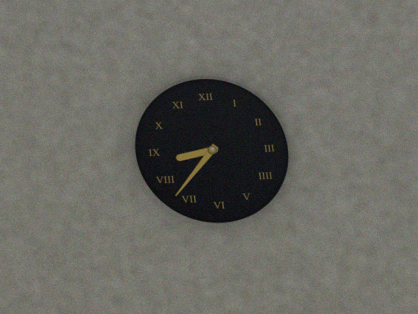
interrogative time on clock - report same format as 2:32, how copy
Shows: 8:37
